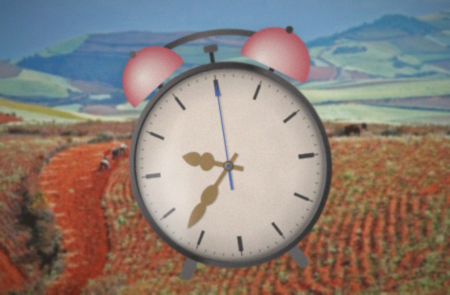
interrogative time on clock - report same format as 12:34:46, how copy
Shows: 9:37:00
